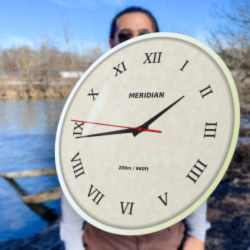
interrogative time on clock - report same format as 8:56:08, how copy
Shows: 1:43:46
